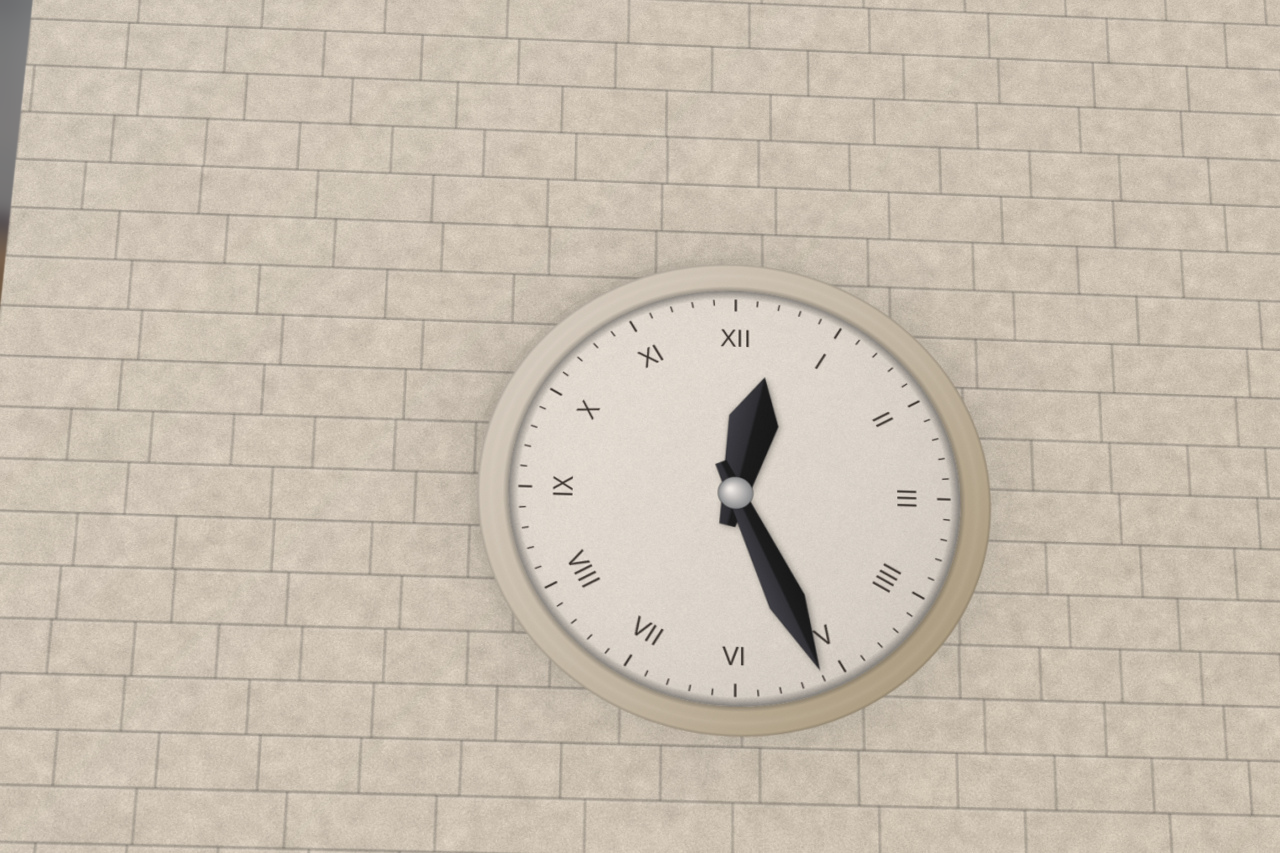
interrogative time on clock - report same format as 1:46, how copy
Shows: 12:26
